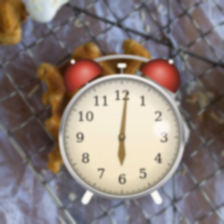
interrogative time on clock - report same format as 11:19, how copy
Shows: 6:01
